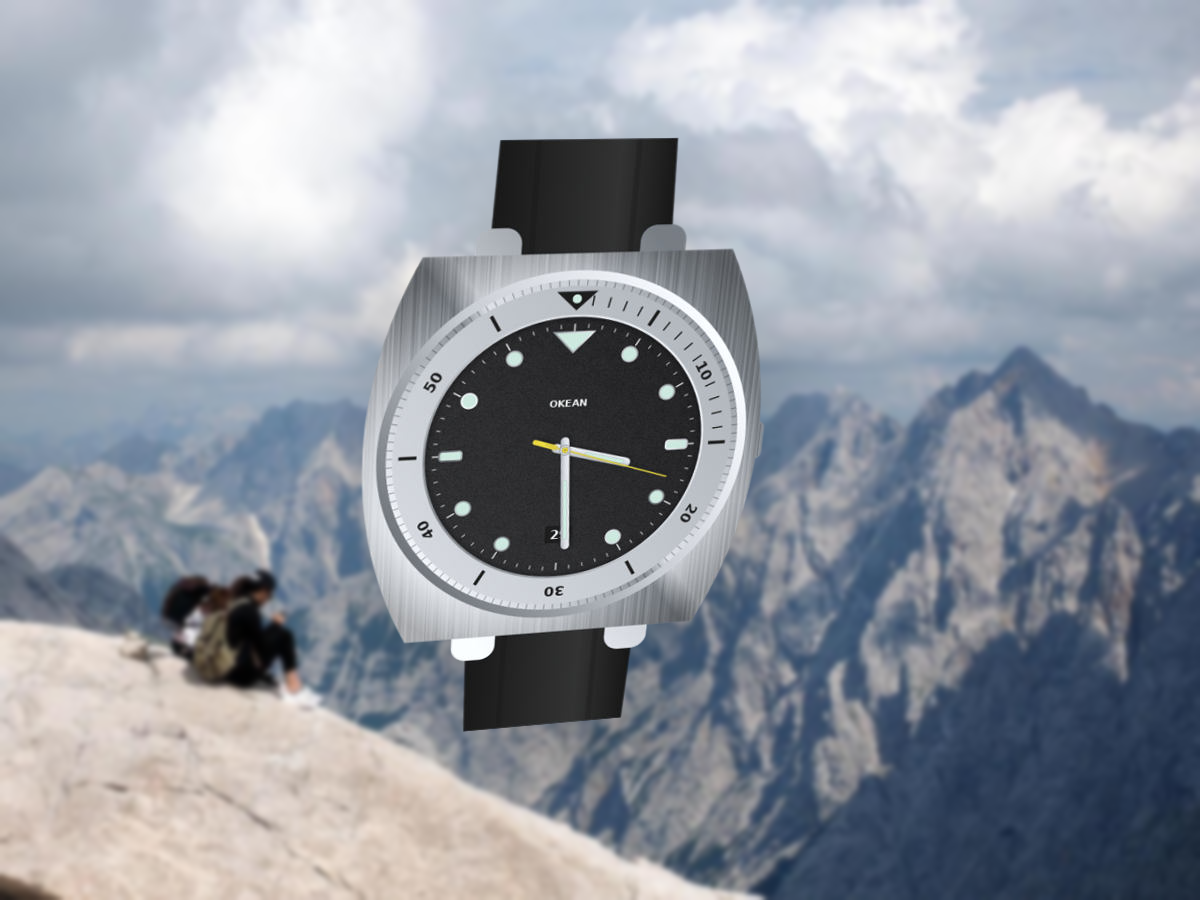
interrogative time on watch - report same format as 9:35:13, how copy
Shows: 3:29:18
